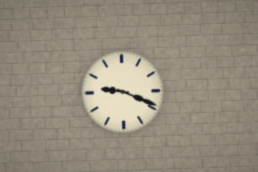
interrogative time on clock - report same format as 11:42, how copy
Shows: 9:19
